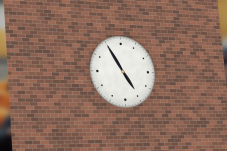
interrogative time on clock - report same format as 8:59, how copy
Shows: 4:55
